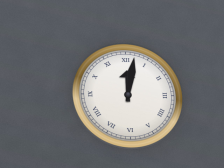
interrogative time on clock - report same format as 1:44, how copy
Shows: 12:02
